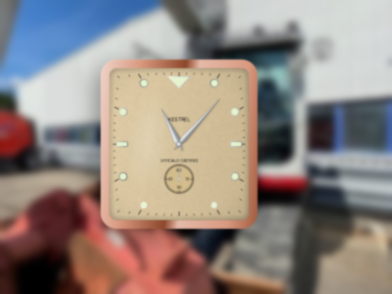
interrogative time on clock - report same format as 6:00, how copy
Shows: 11:07
